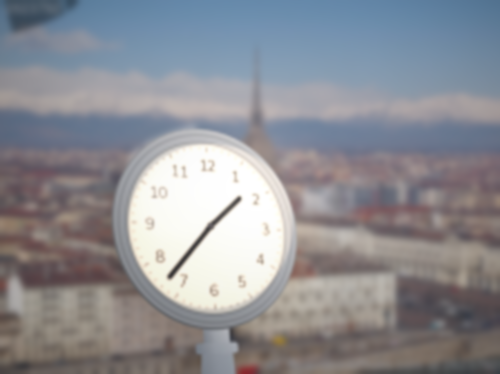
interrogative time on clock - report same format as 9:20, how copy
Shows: 1:37
